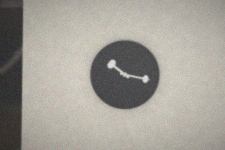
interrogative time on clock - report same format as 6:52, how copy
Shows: 10:17
